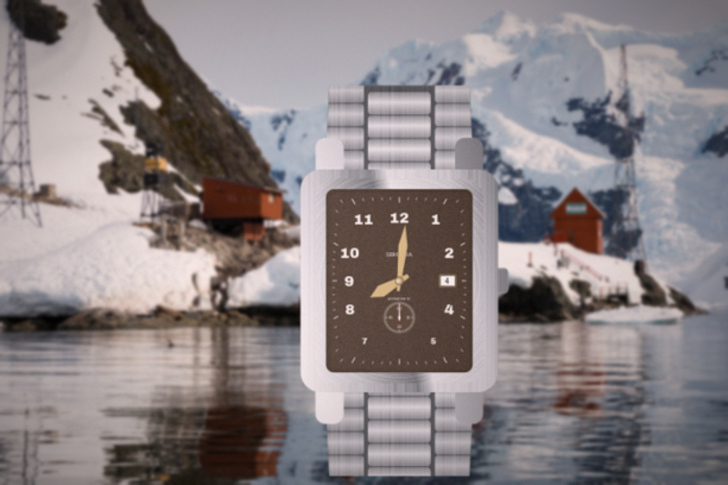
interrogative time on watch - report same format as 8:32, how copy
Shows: 8:01
